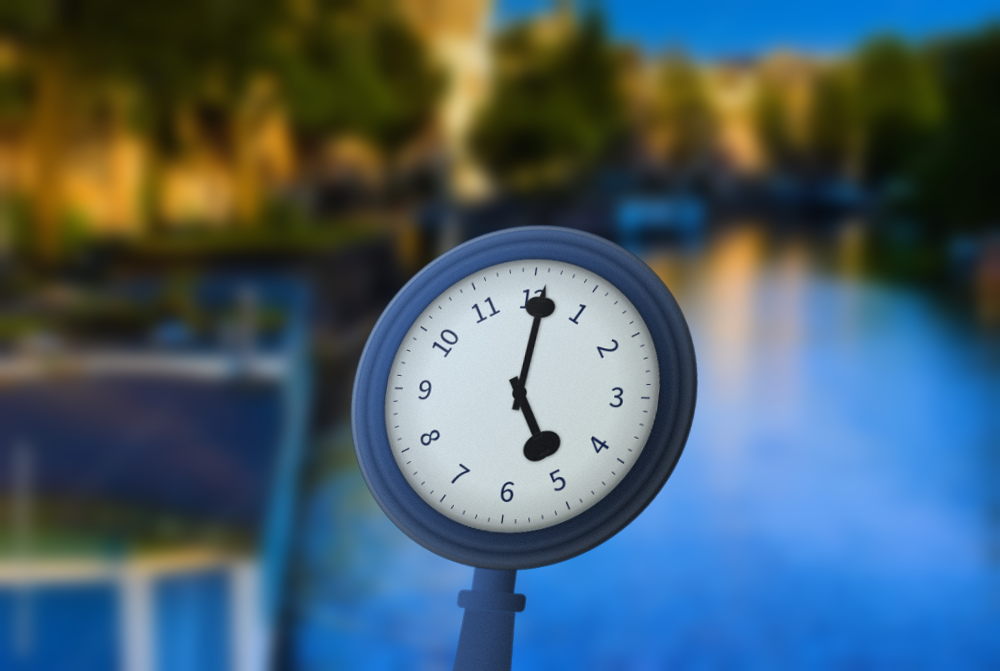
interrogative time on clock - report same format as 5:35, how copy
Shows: 5:01
